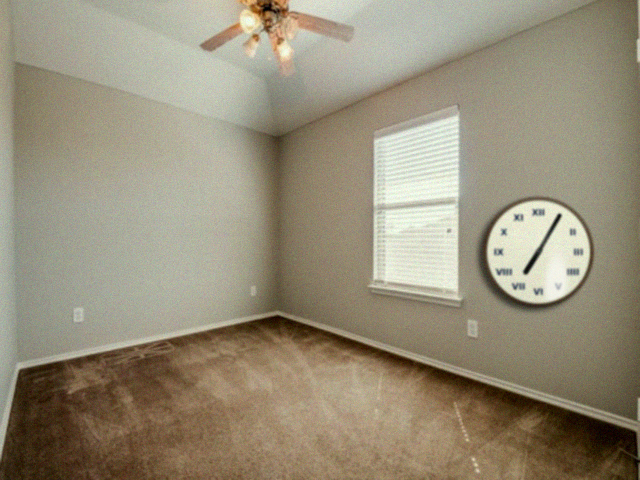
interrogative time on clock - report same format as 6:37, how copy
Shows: 7:05
